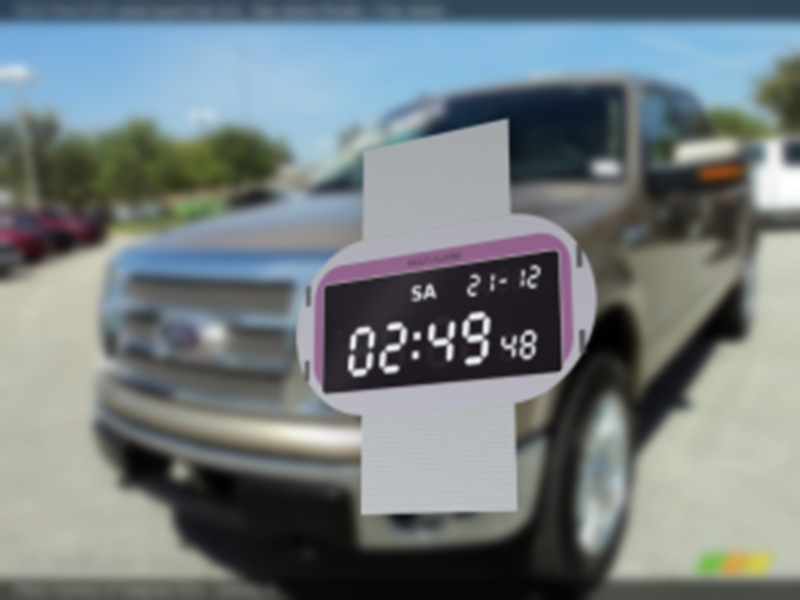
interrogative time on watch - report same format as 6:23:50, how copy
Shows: 2:49:48
